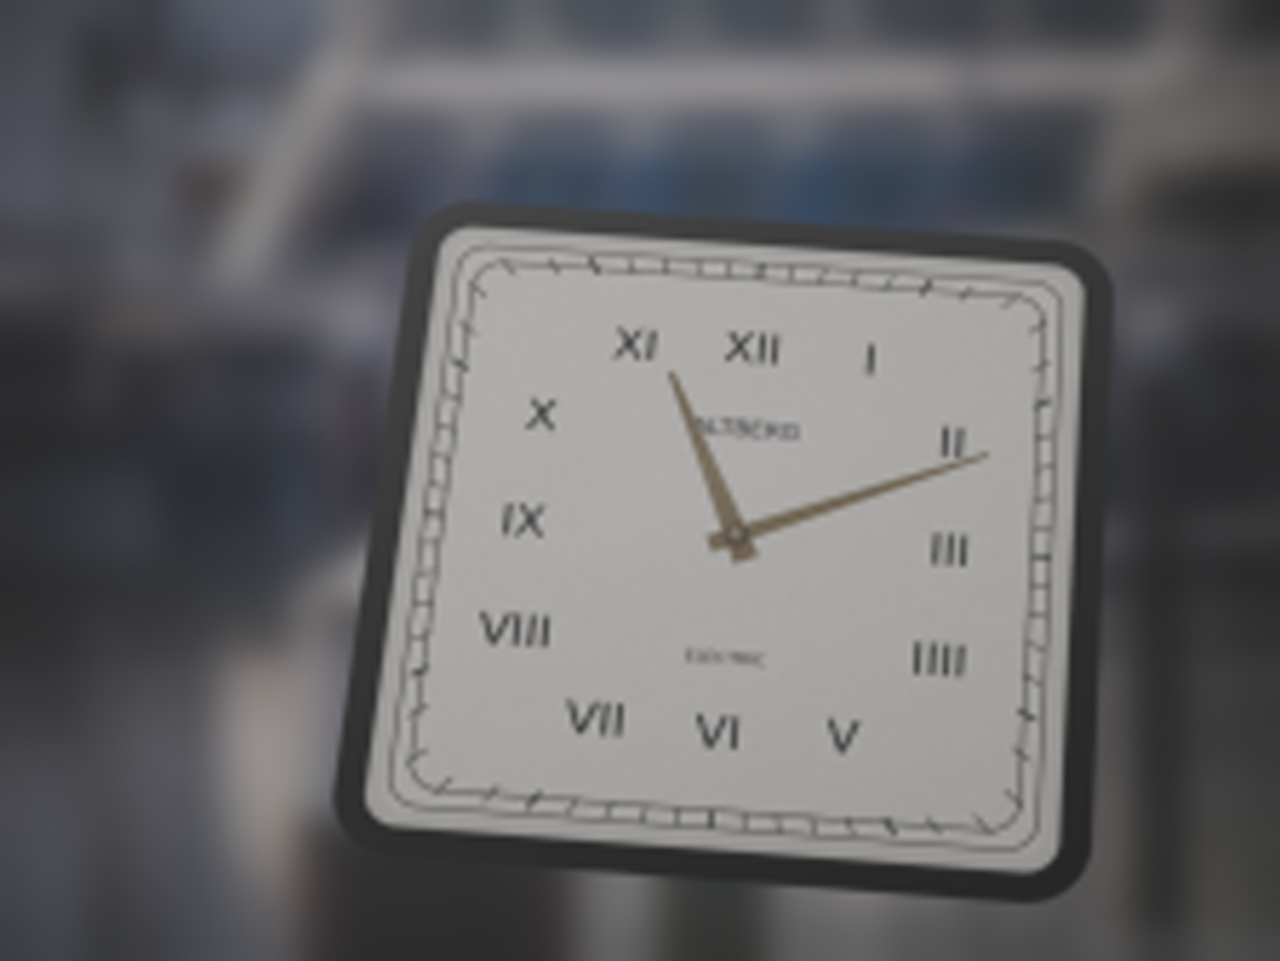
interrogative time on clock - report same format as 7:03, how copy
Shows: 11:11
